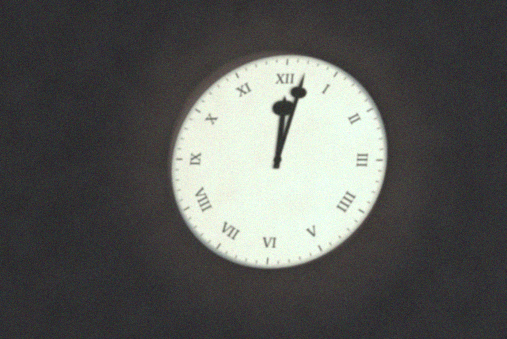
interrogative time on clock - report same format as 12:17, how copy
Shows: 12:02
